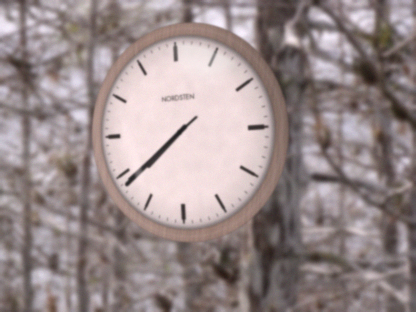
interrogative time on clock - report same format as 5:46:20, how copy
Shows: 7:38:39
